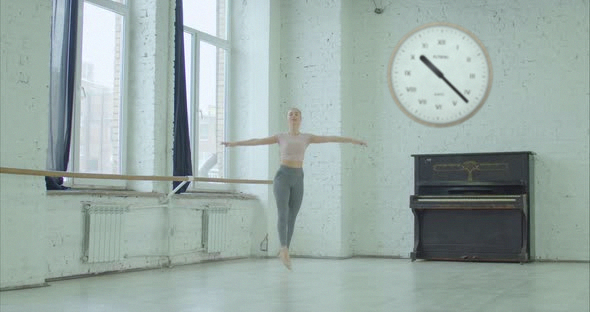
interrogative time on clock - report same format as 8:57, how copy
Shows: 10:22
